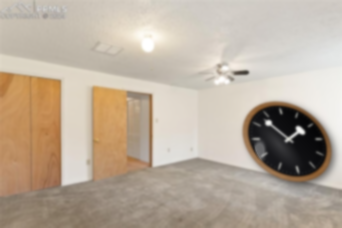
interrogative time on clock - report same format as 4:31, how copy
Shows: 1:53
